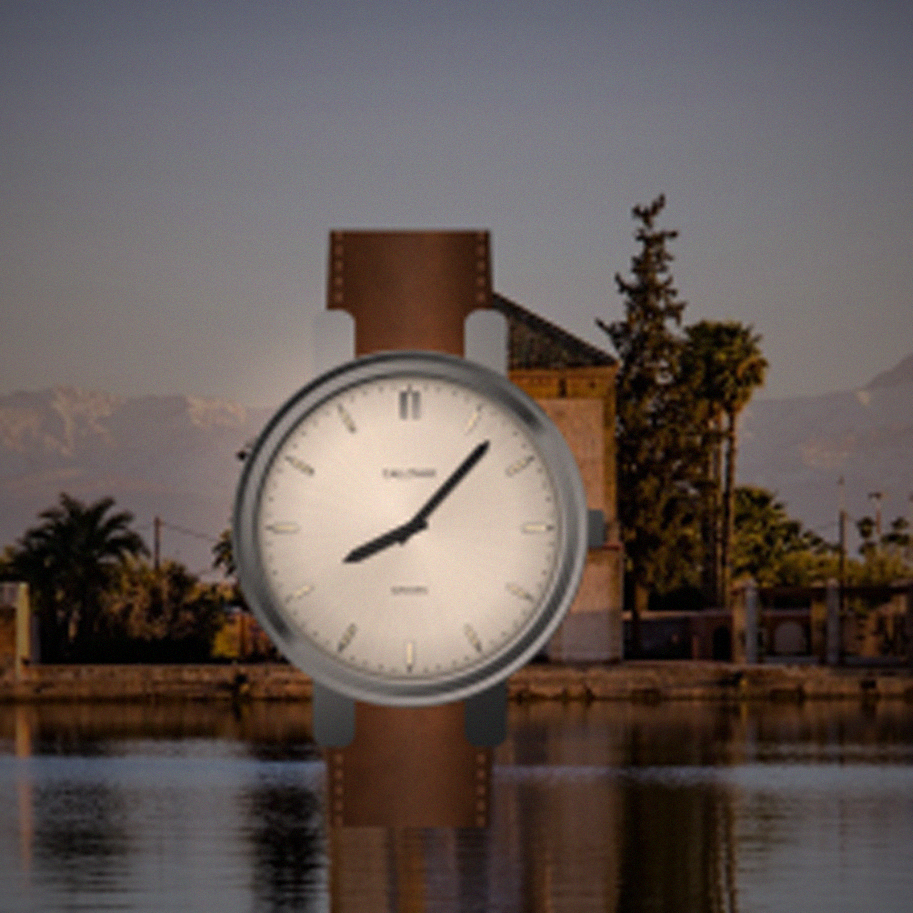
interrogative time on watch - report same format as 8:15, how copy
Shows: 8:07
